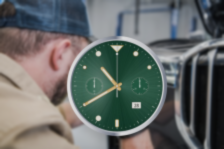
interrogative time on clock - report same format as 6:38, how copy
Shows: 10:40
